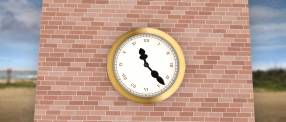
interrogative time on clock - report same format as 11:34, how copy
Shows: 11:23
